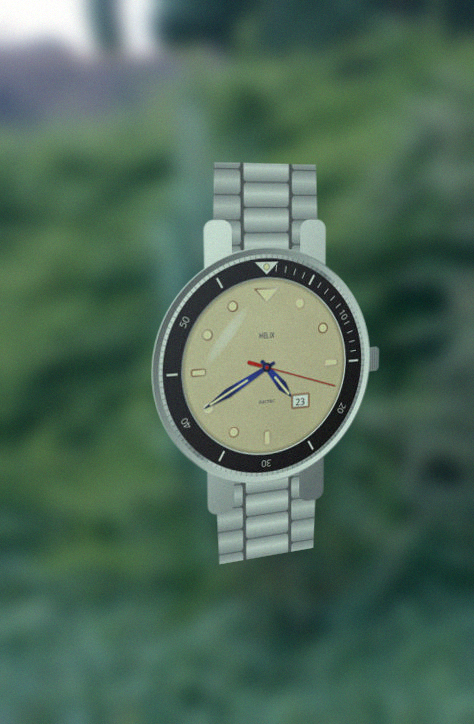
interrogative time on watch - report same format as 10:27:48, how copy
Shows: 4:40:18
